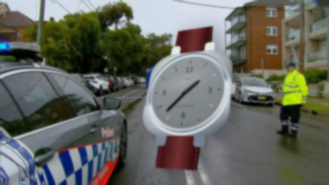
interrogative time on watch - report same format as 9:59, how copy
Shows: 1:37
